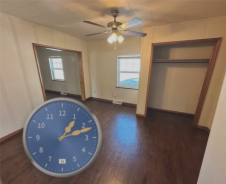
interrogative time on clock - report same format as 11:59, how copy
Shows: 1:12
